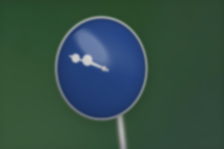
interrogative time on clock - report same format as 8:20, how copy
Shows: 9:48
